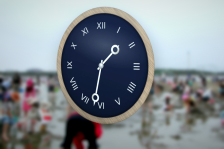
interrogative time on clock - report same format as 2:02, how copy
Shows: 1:32
